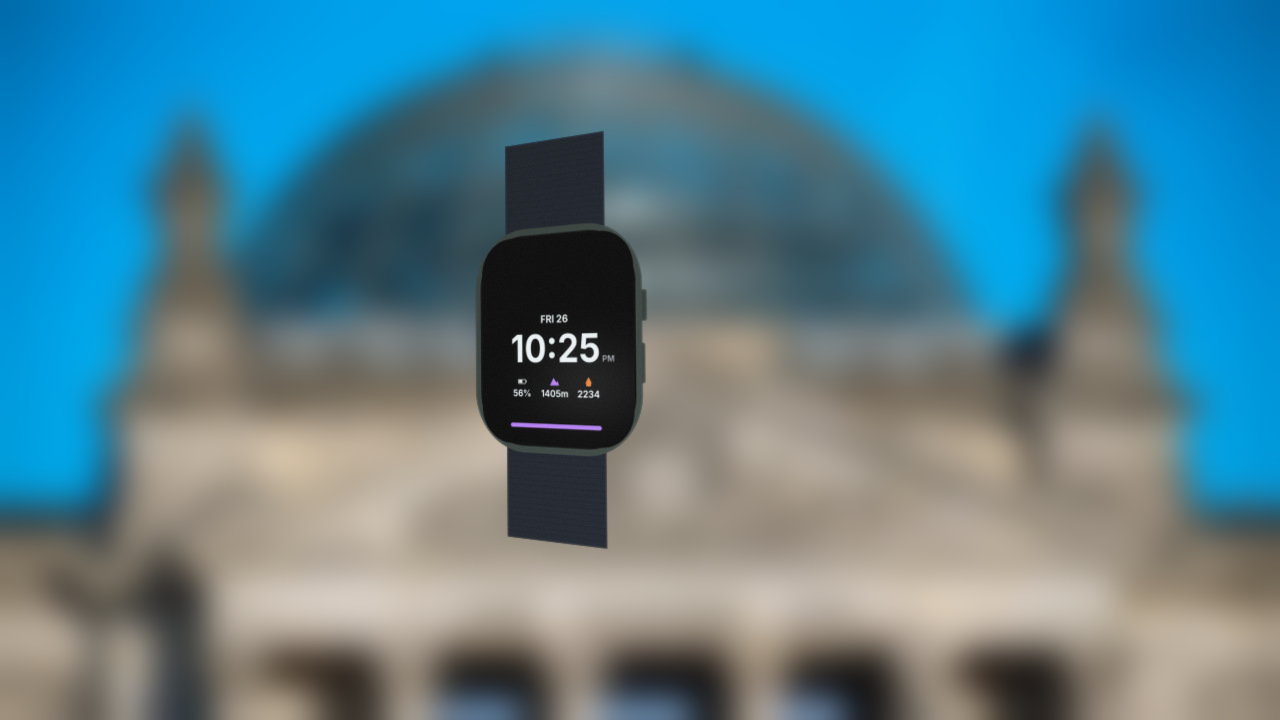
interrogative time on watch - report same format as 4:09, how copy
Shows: 10:25
